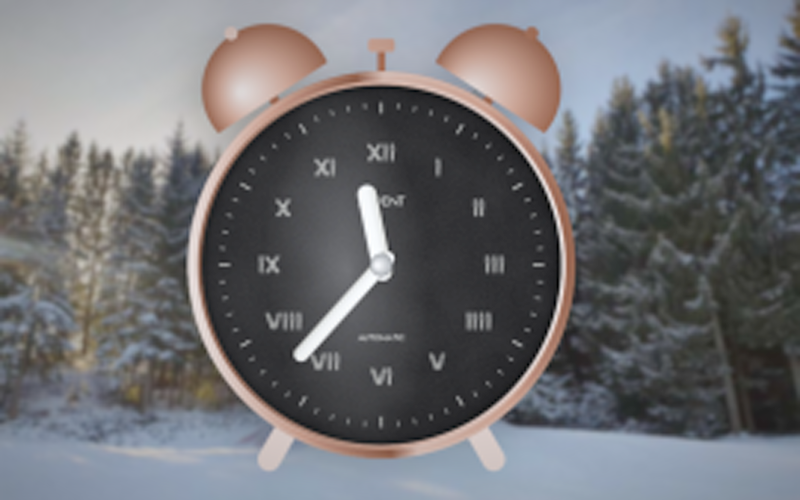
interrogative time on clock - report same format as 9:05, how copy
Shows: 11:37
